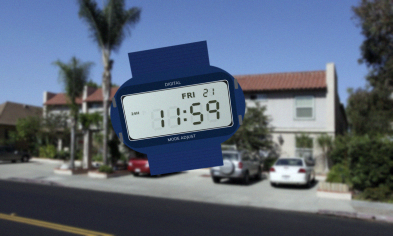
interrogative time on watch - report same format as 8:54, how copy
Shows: 11:59
